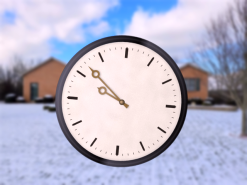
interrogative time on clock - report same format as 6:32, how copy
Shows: 9:52
